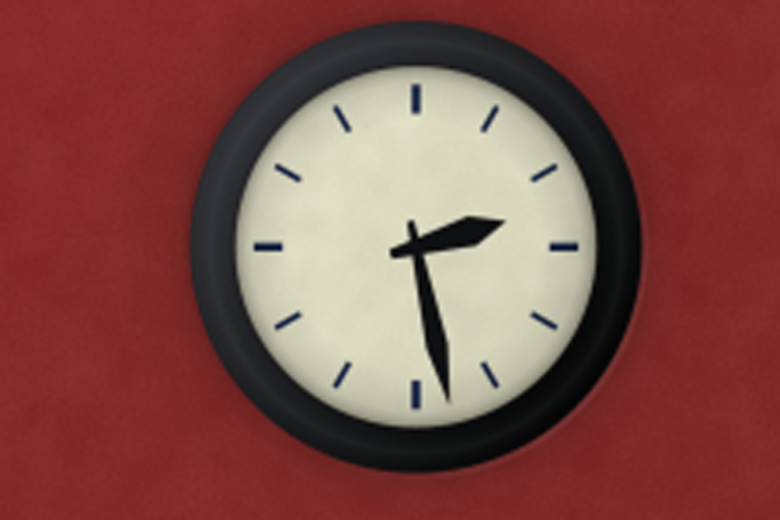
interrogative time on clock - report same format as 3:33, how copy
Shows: 2:28
